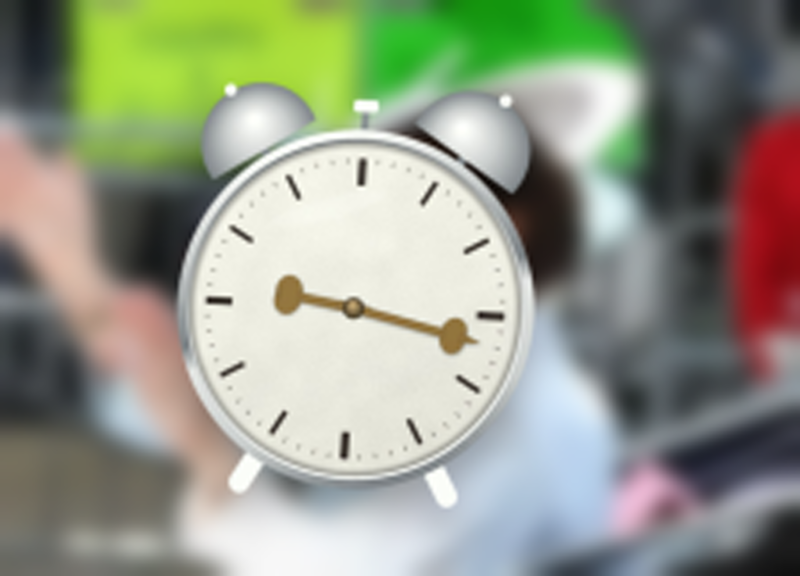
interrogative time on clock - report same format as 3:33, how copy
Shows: 9:17
